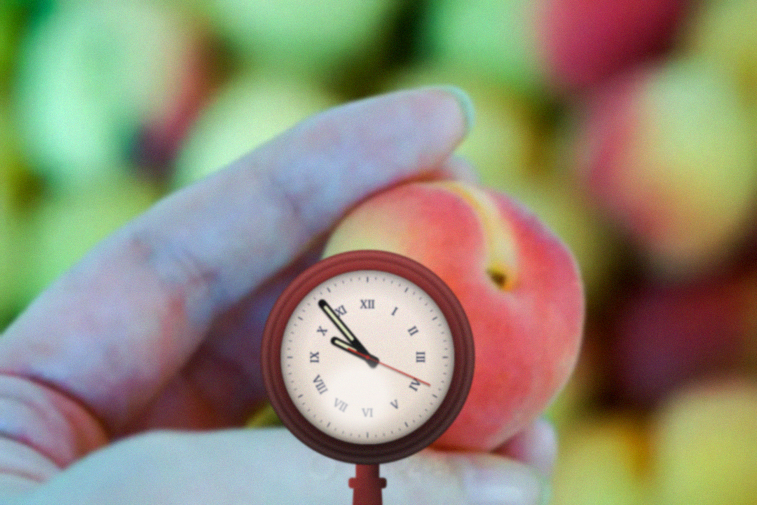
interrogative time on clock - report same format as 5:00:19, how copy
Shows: 9:53:19
